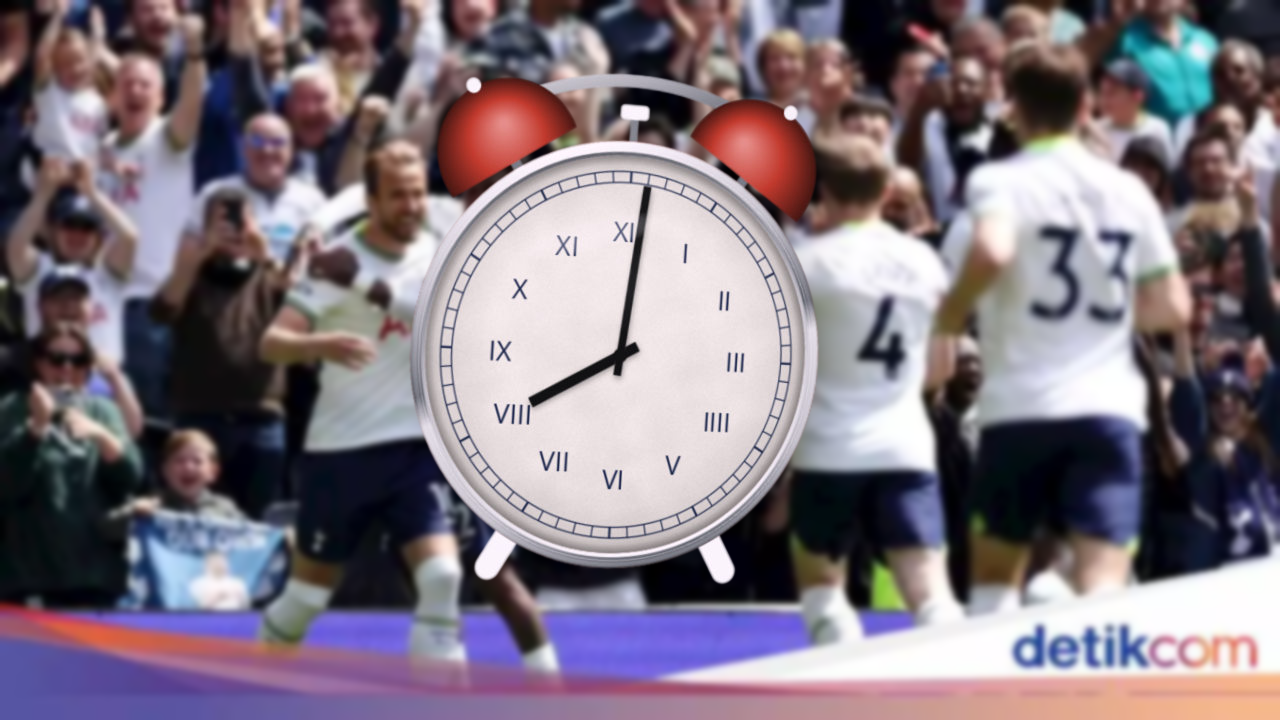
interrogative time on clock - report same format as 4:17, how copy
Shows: 8:01
